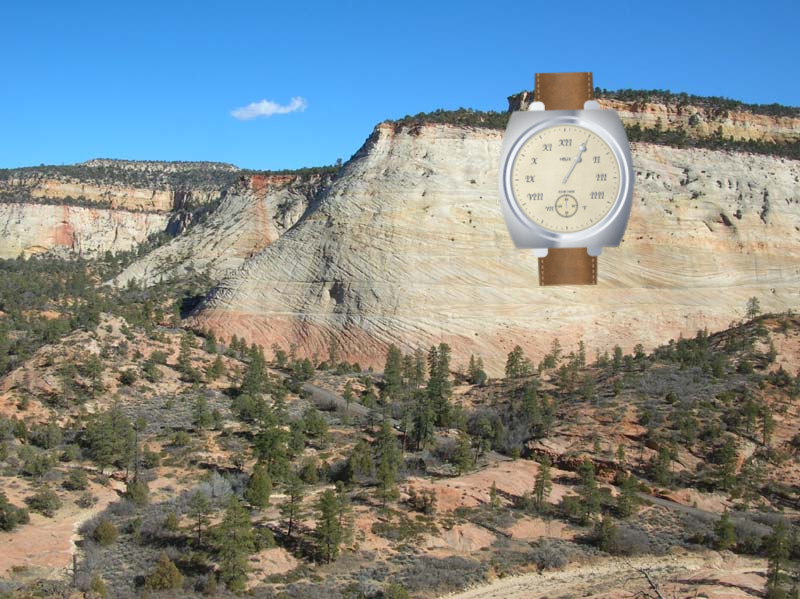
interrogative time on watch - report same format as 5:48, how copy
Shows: 1:05
